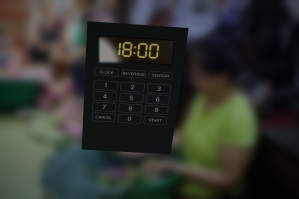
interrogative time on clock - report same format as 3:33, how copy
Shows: 18:00
